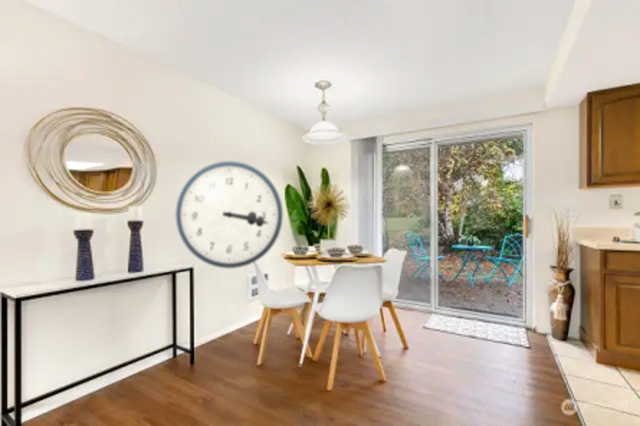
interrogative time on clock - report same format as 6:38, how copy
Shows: 3:17
